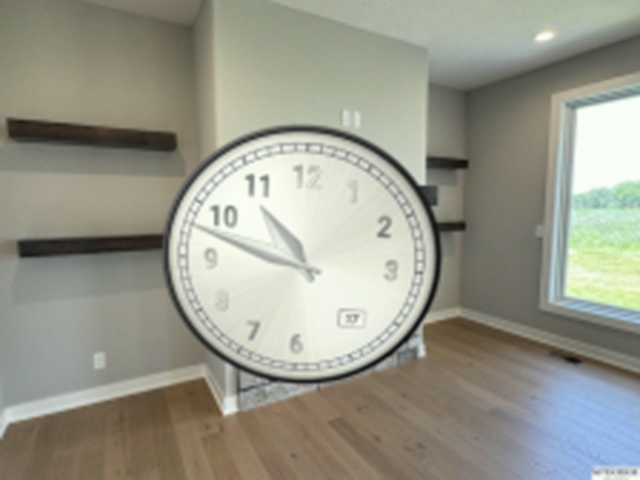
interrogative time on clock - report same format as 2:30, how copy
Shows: 10:48
